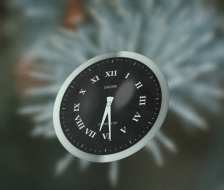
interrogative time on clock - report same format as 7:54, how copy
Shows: 6:29
